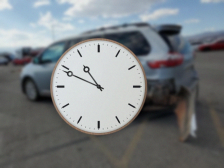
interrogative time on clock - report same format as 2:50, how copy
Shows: 10:49
